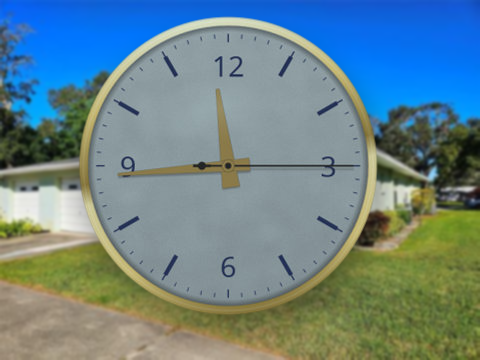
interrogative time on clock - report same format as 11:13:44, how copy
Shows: 11:44:15
